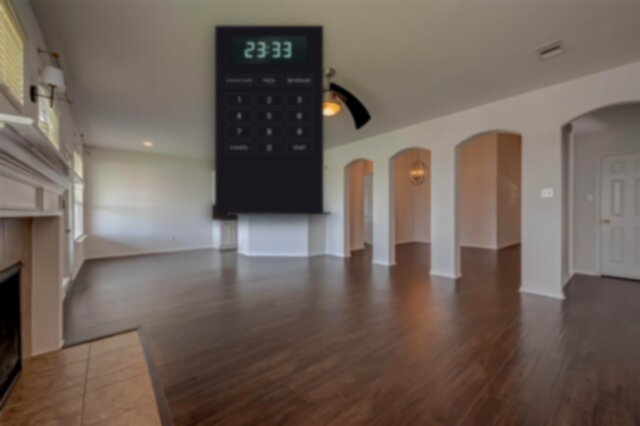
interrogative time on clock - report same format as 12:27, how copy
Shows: 23:33
